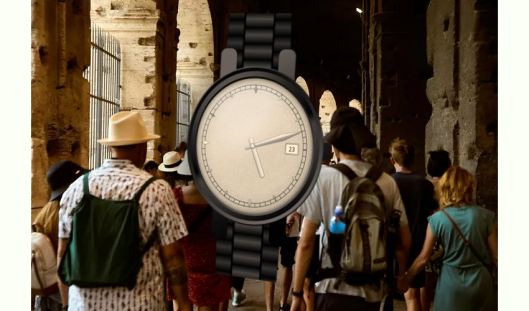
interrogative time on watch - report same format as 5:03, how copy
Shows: 5:12
